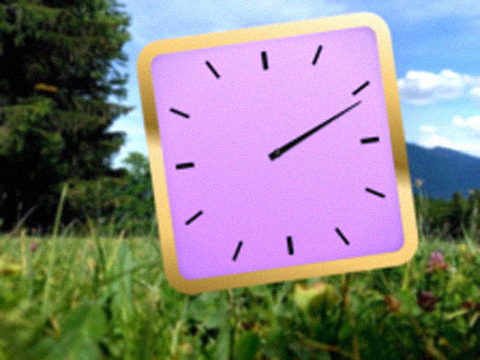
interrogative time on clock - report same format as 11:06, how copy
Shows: 2:11
